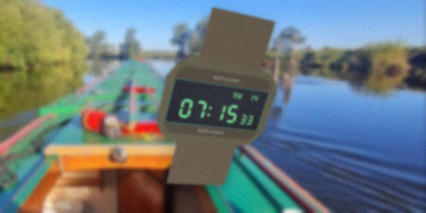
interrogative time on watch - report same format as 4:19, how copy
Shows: 7:15
